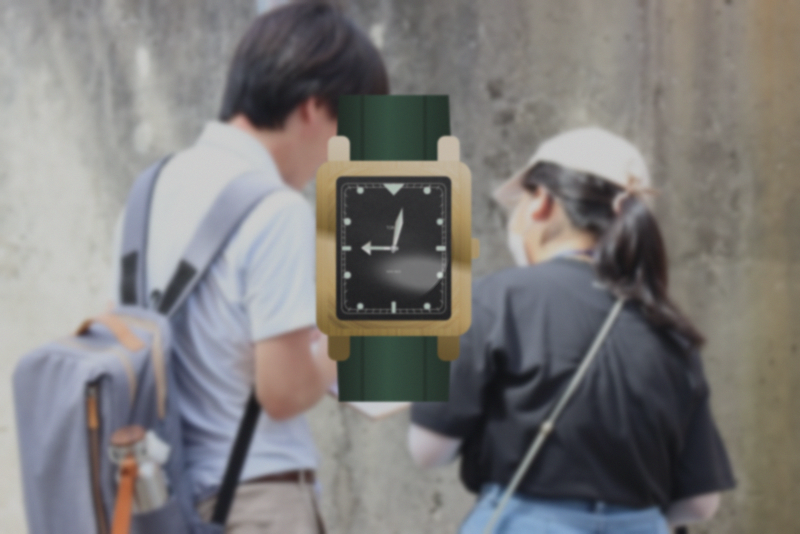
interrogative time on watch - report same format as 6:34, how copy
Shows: 9:02
